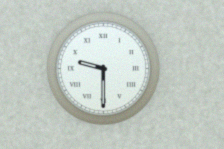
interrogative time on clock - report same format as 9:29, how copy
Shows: 9:30
